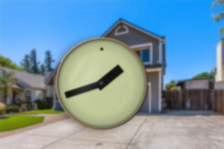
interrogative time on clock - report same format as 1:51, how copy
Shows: 1:42
